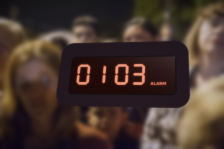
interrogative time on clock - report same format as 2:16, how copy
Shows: 1:03
